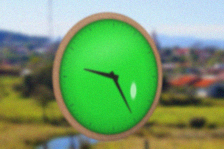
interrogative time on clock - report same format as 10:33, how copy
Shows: 9:25
